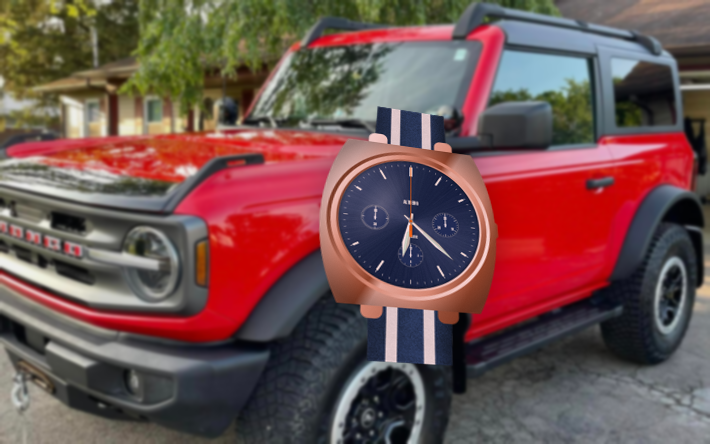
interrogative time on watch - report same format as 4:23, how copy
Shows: 6:22
